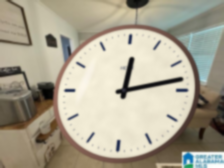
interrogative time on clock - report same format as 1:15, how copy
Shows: 12:13
